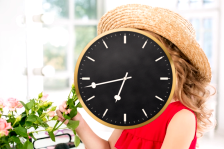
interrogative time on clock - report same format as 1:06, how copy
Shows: 6:43
